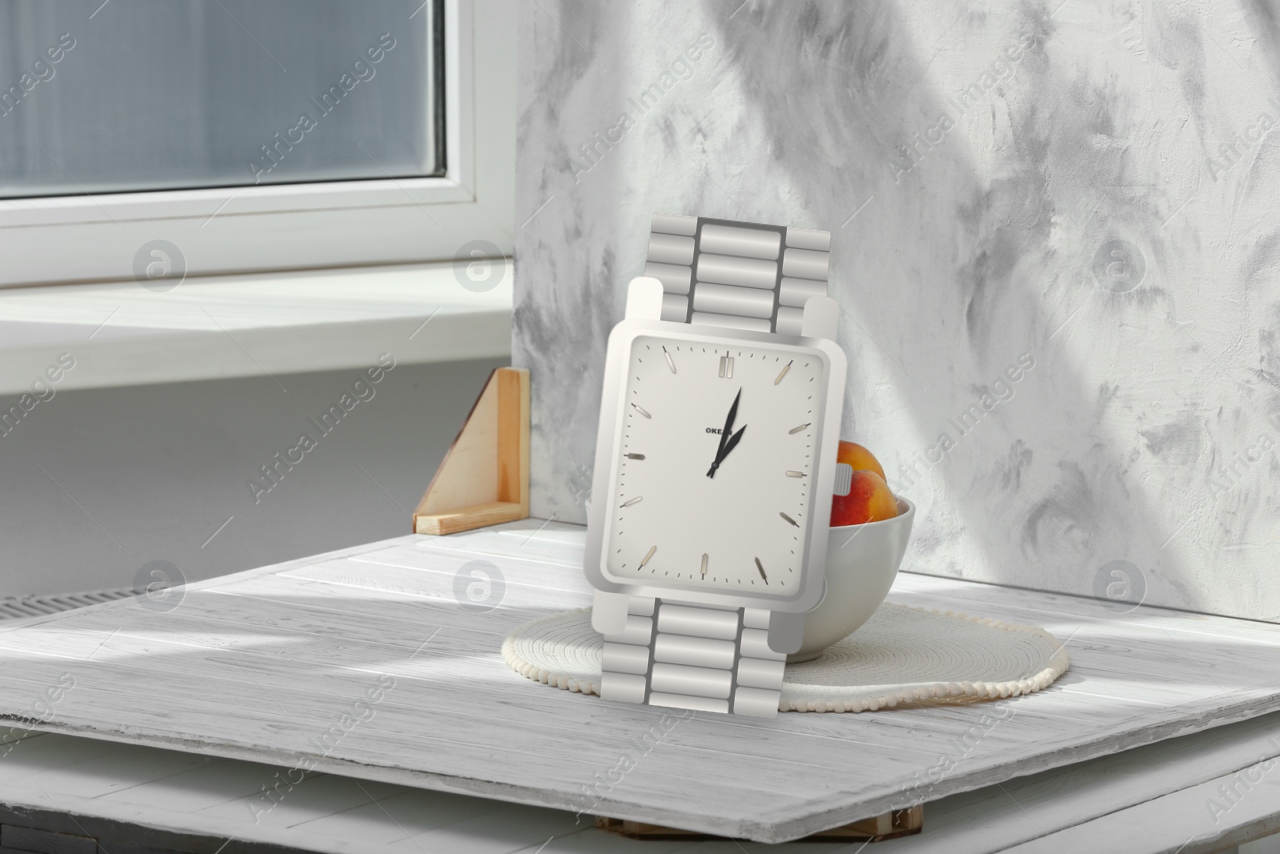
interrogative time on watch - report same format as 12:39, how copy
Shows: 1:02
